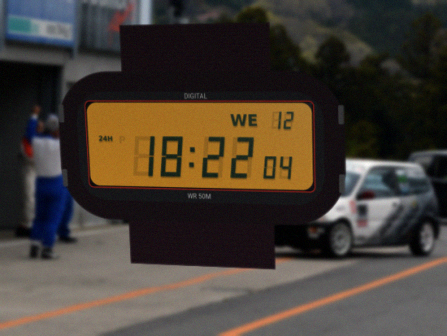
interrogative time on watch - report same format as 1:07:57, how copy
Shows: 18:22:04
